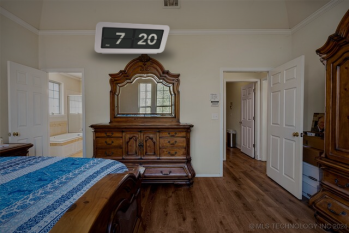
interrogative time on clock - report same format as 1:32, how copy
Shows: 7:20
